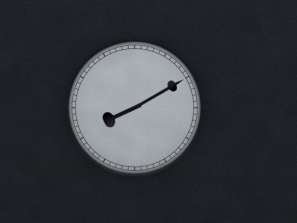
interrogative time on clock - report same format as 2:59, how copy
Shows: 8:10
